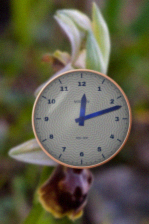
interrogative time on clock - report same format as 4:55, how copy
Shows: 12:12
